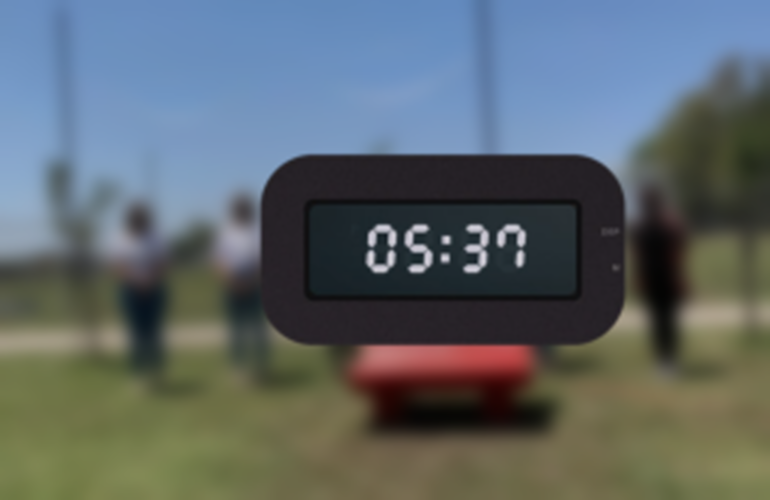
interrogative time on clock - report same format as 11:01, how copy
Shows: 5:37
